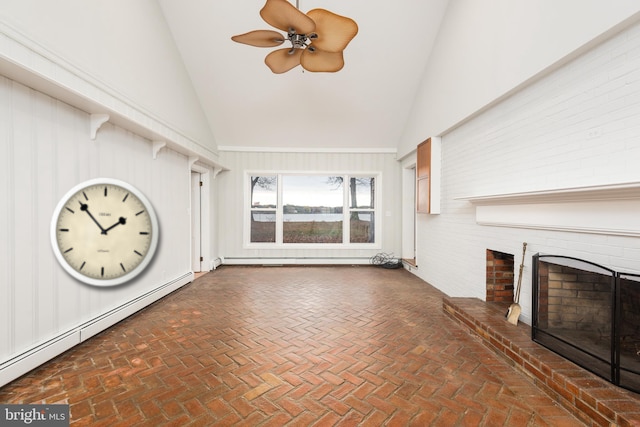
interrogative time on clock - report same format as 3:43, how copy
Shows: 1:53
